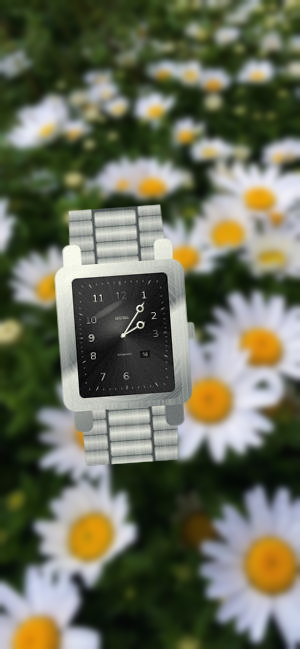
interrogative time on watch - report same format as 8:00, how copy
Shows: 2:06
